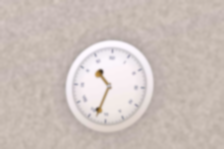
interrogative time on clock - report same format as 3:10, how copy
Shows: 10:33
